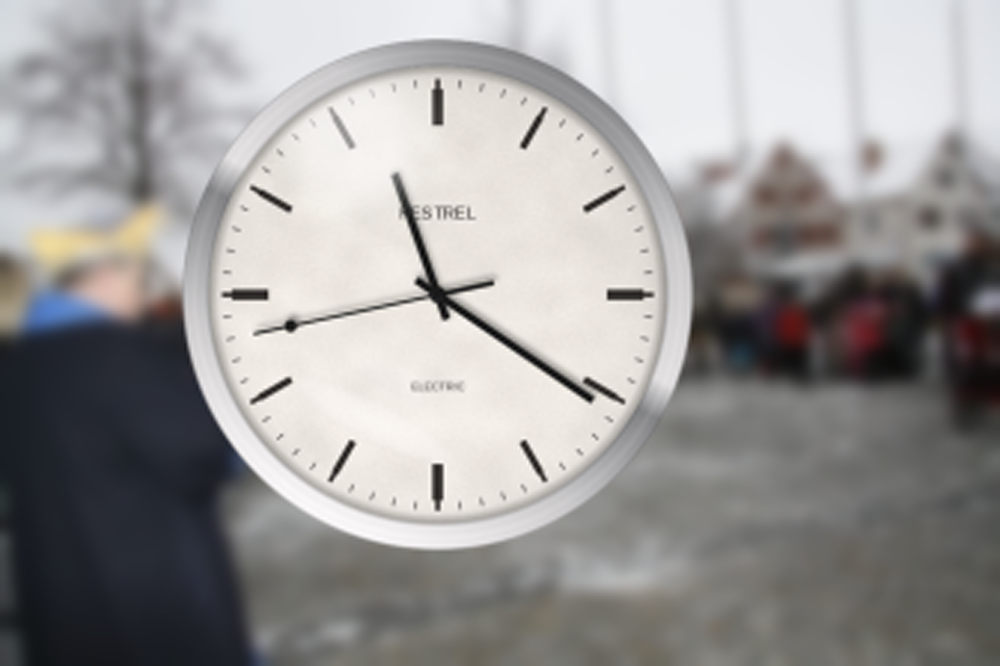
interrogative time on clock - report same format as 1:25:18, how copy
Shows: 11:20:43
